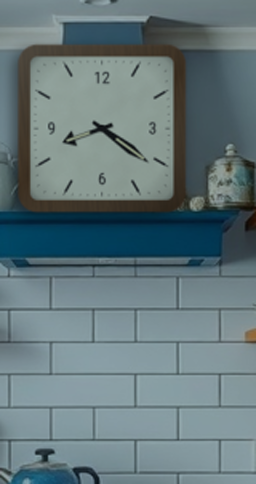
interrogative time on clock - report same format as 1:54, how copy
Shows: 8:21
